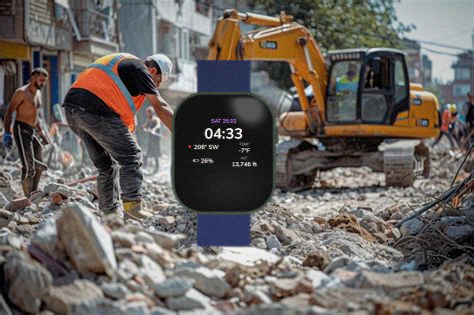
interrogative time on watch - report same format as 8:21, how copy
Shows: 4:33
